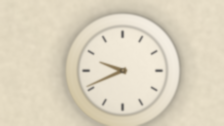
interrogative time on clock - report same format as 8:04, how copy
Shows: 9:41
